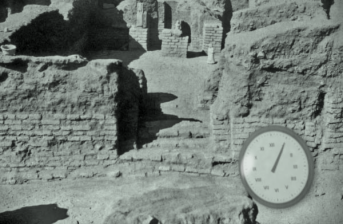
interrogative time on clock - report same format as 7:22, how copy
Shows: 1:05
